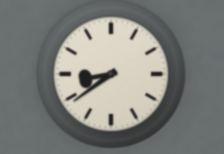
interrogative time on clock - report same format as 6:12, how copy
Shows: 8:39
